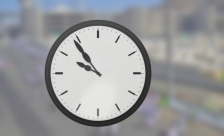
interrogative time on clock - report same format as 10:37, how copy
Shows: 9:54
